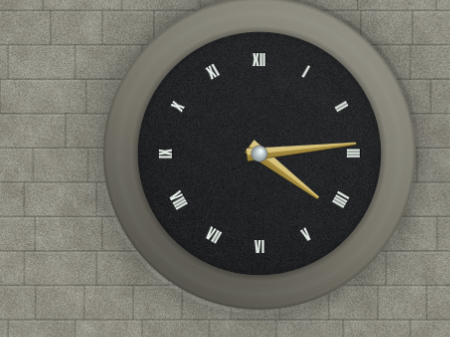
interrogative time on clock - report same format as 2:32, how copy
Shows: 4:14
